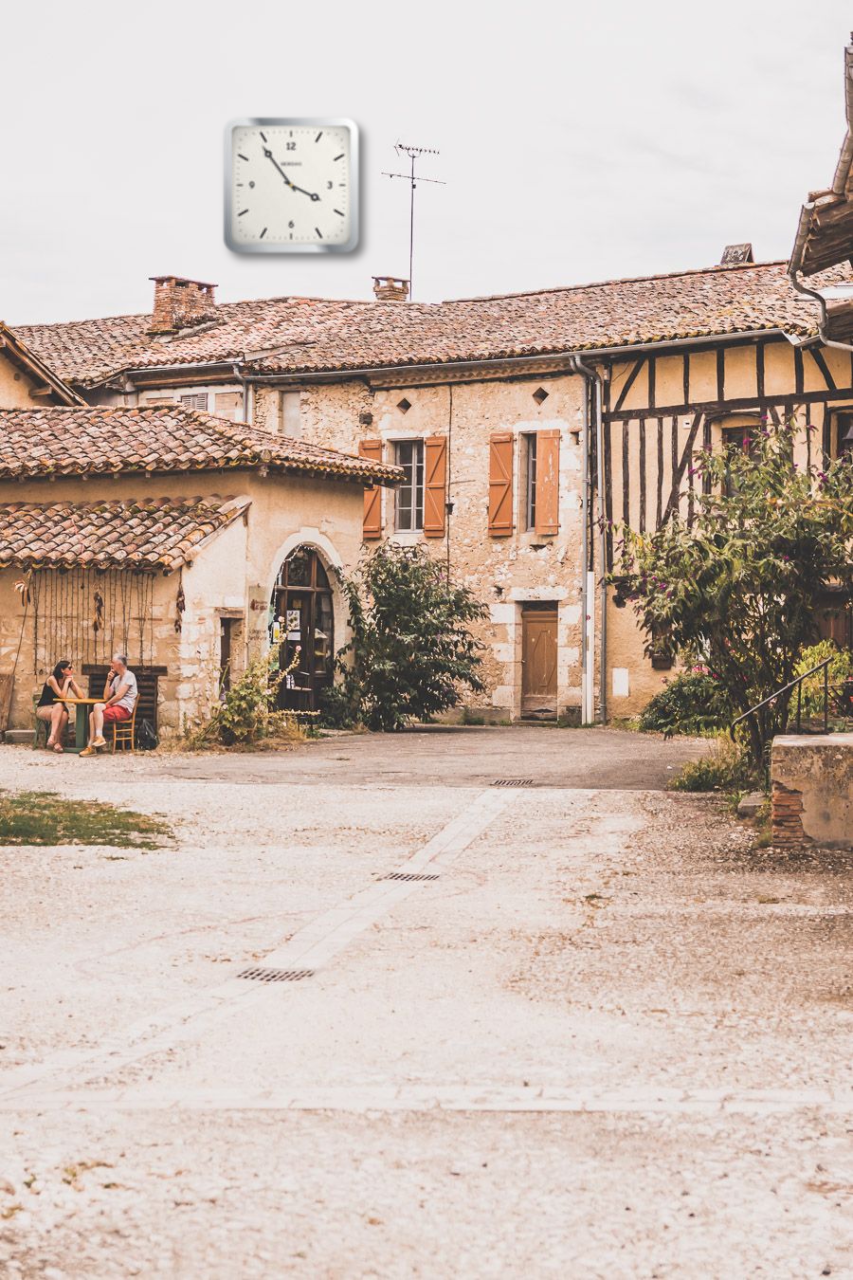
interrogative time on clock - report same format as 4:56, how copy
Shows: 3:54
